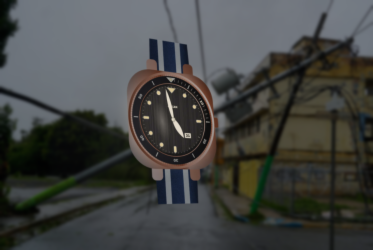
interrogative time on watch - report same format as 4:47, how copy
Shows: 4:58
